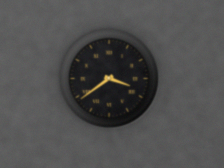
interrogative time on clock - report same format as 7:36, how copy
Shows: 3:39
